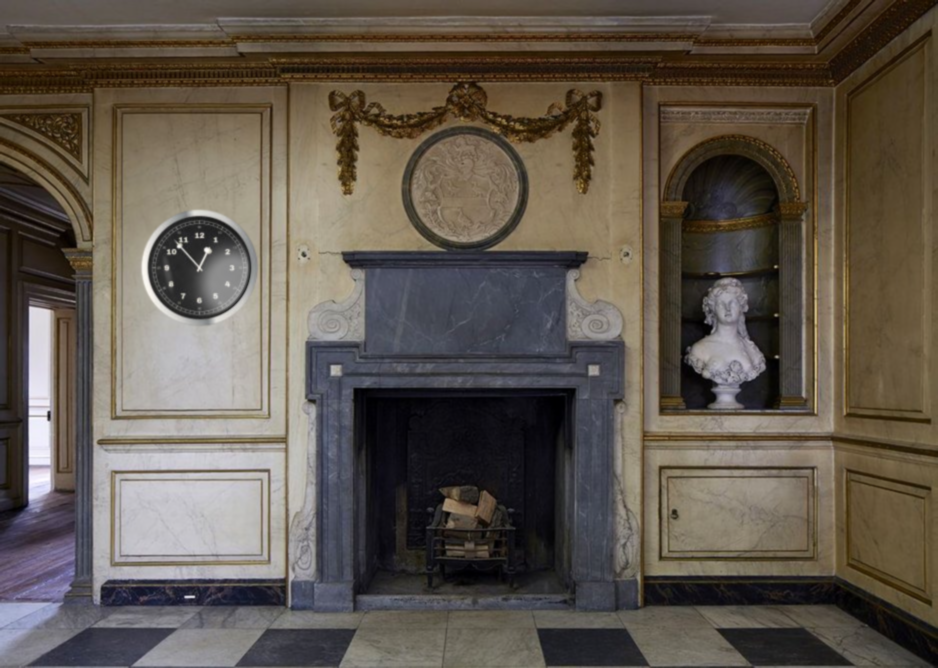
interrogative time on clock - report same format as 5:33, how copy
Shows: 12:53
